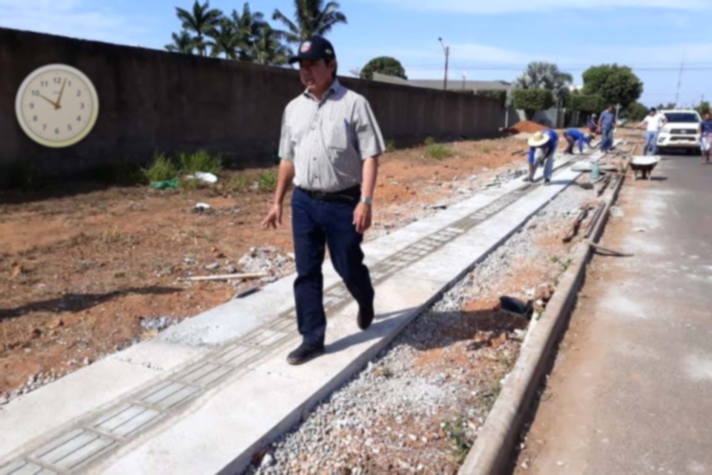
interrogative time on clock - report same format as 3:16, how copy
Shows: 10:03
